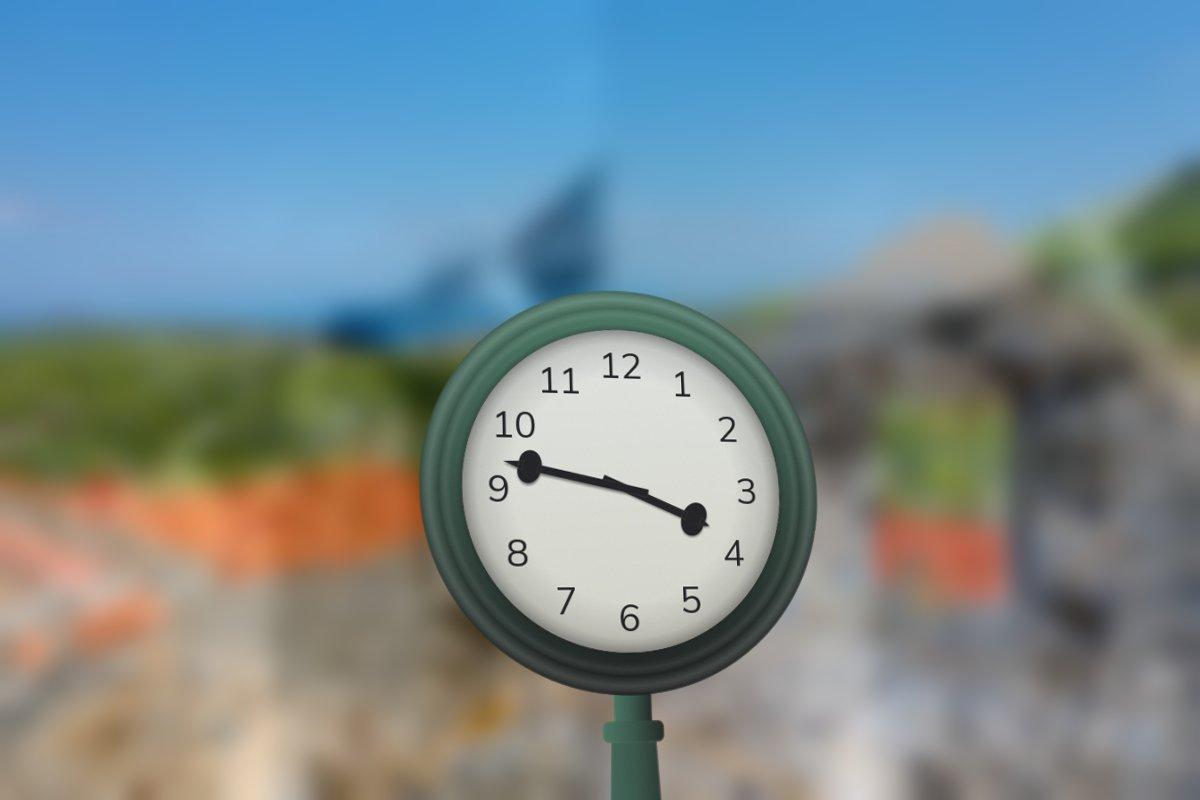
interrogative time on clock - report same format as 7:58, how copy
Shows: 3:47
